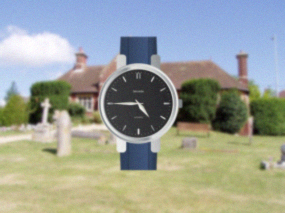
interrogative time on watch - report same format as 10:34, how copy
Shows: 4:45
